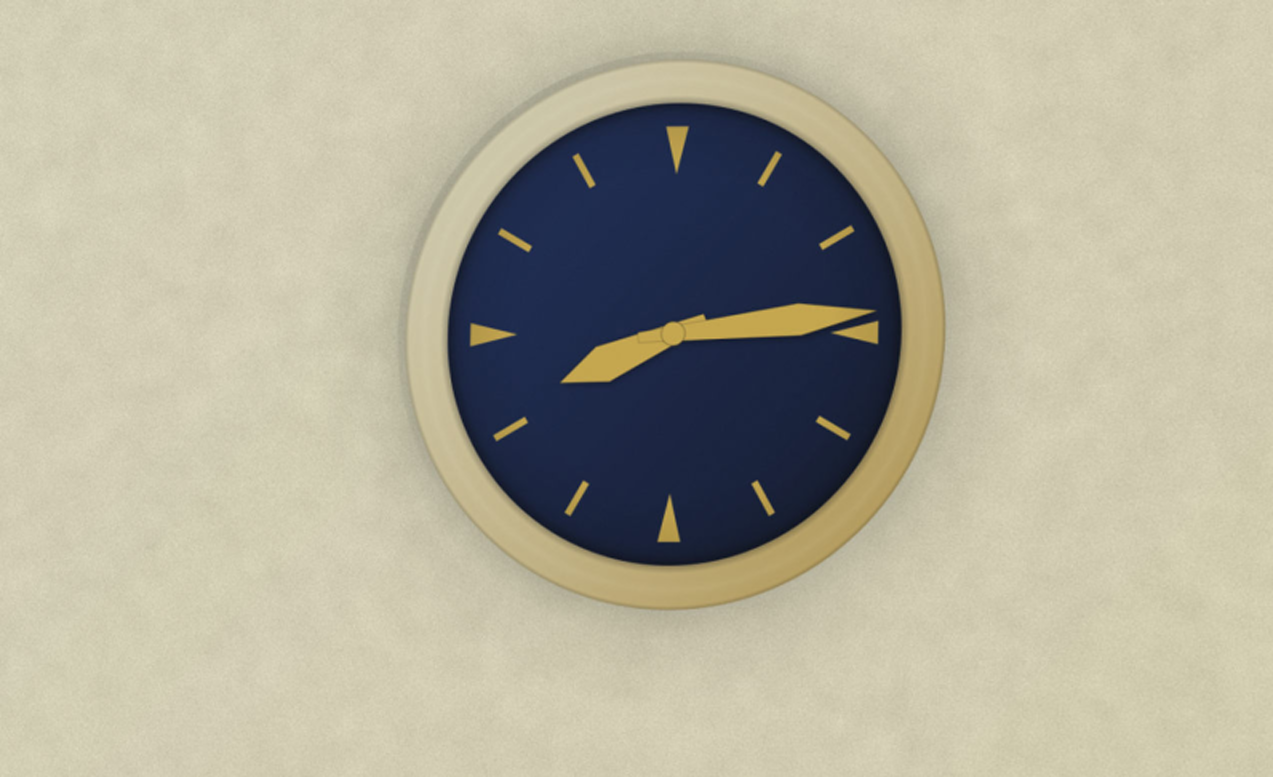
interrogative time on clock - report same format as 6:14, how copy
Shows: 8:14
